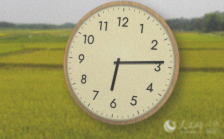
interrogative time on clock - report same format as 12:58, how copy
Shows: 6:14
